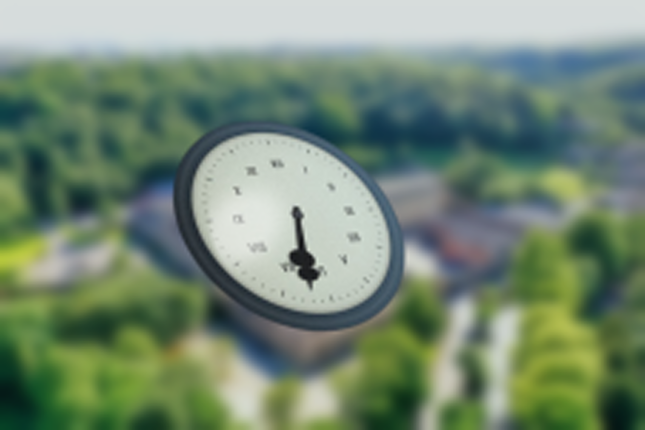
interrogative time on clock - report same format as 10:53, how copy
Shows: 6:32
